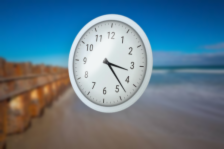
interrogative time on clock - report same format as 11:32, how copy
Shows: 3:23
